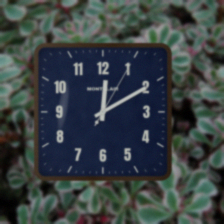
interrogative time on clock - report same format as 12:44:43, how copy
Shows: 12:10:05
